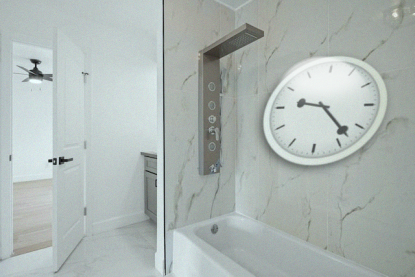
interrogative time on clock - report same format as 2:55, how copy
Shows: 9:23
